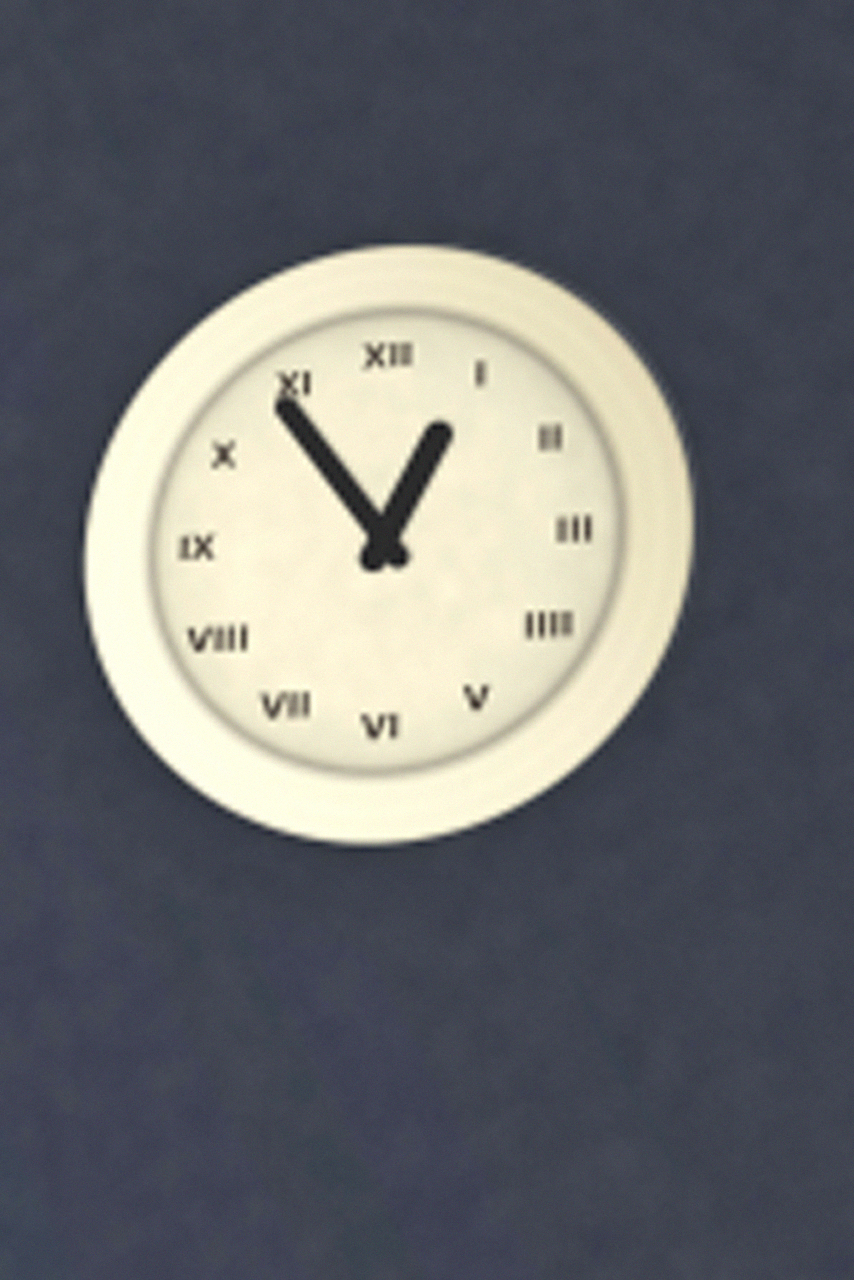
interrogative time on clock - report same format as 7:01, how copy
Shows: 12:54
